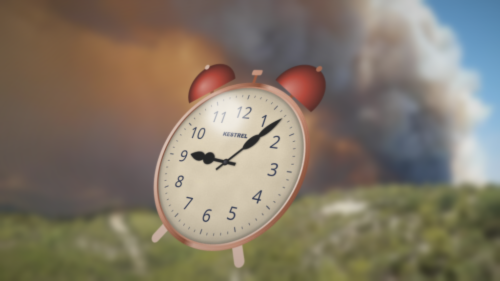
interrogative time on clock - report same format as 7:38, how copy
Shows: 9:07
